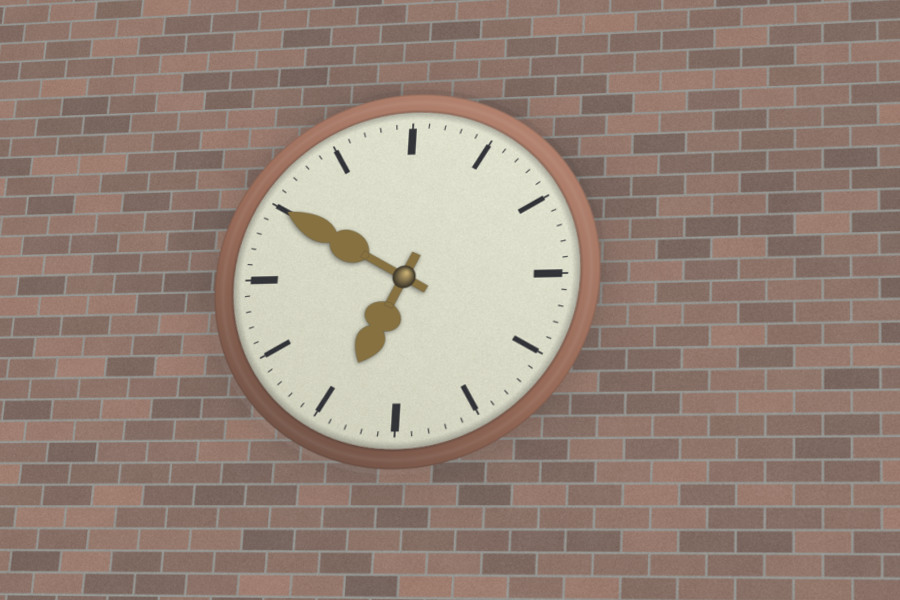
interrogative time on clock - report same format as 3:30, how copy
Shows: 6:50
